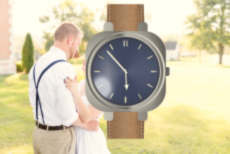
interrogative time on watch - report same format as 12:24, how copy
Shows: 5:53
